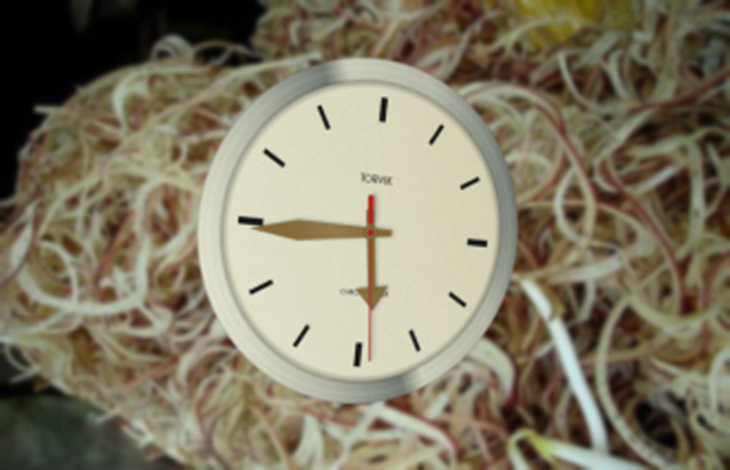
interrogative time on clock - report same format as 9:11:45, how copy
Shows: 5:44:29
